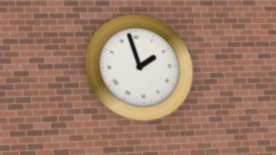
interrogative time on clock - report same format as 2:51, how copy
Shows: 1:58
